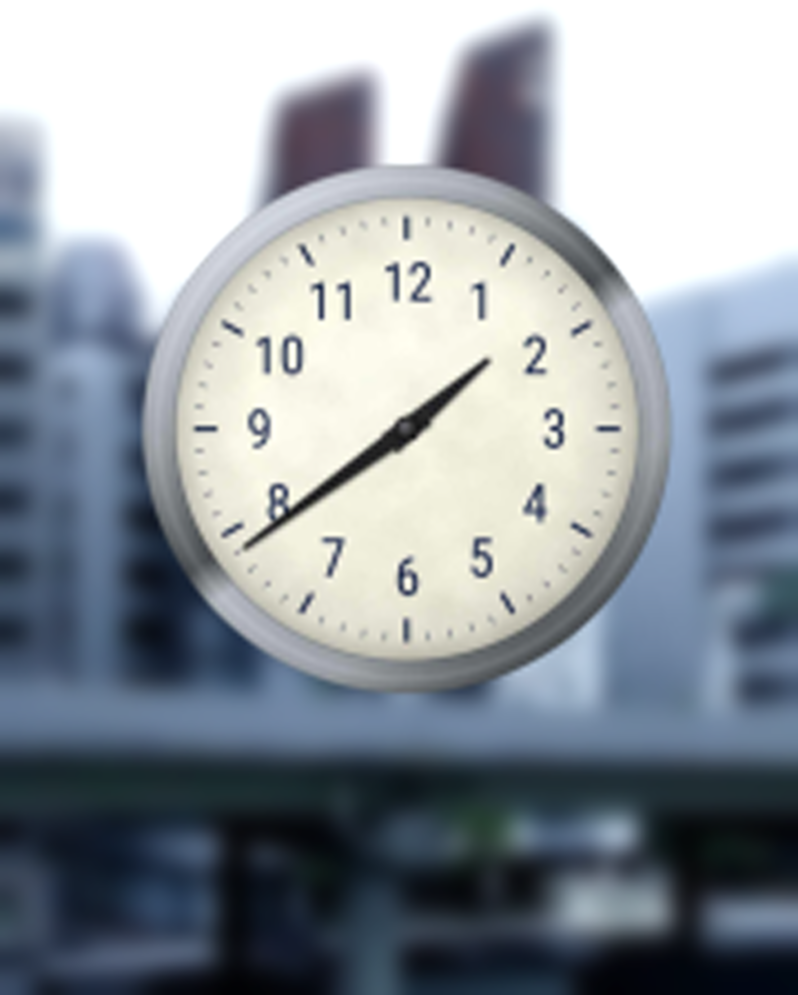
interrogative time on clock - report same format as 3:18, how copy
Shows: 1:39
